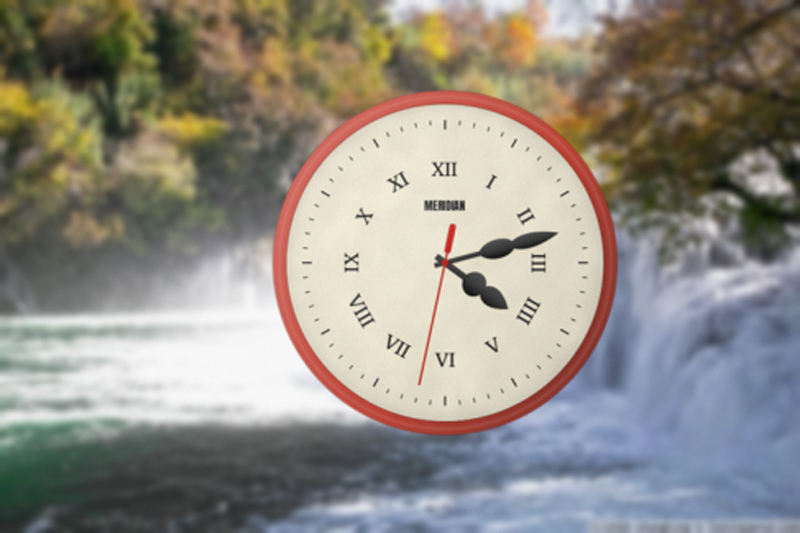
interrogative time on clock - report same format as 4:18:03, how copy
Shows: 4:12:32
